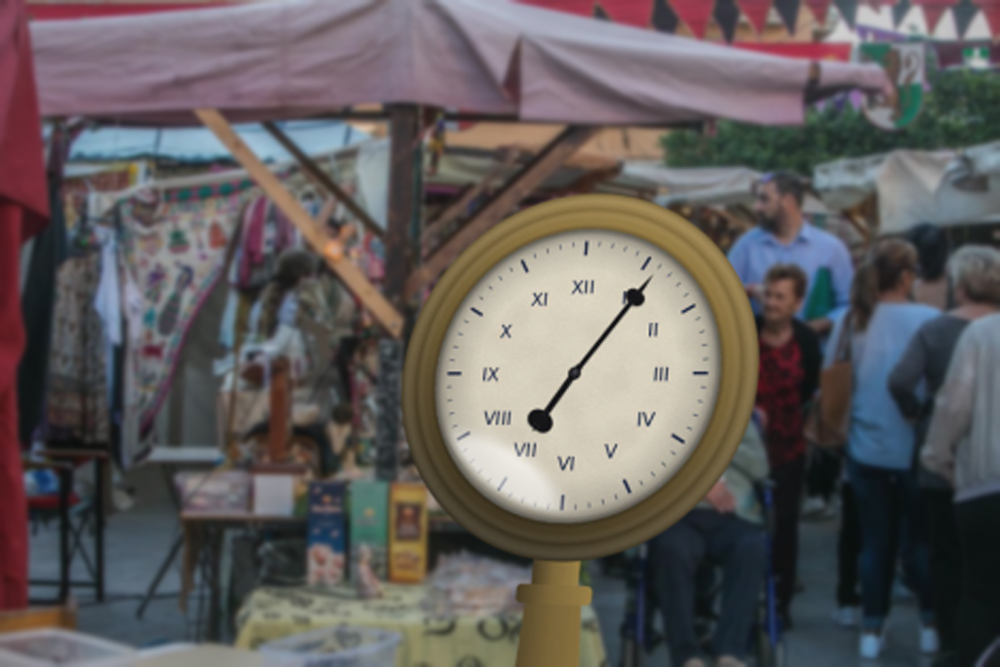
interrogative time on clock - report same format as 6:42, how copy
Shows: 7:06
